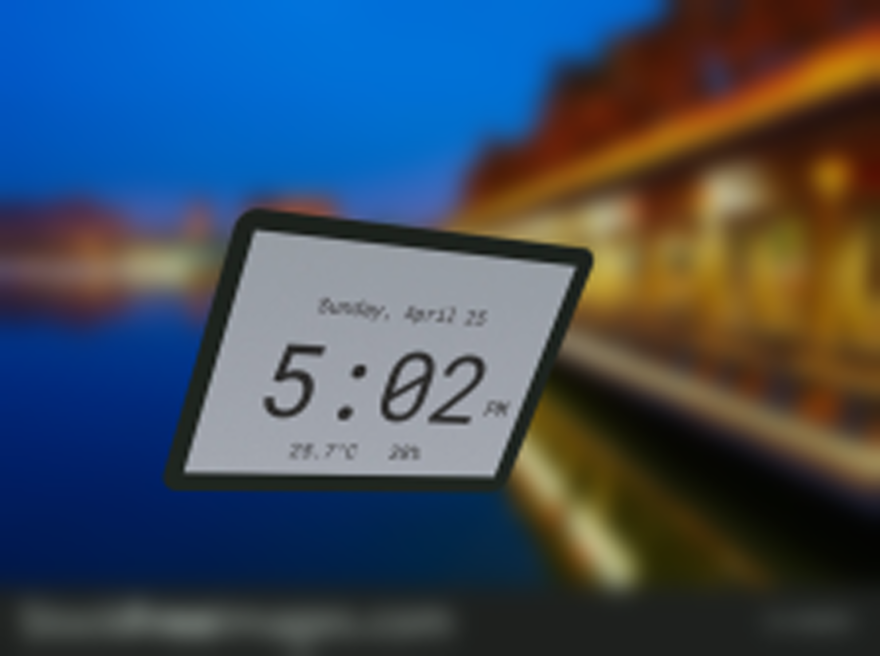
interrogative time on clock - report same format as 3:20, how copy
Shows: 5:02
